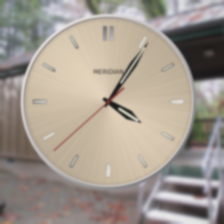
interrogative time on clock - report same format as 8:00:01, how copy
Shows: 4:05:38
